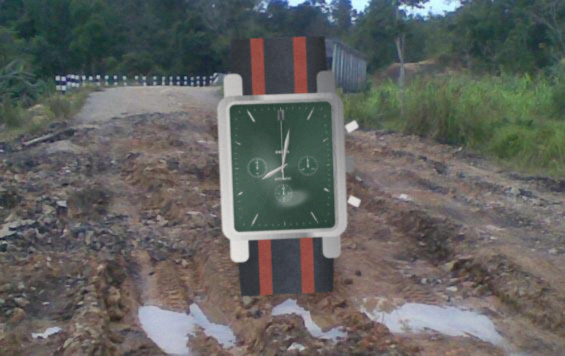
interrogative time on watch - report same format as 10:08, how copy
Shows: 8:02
